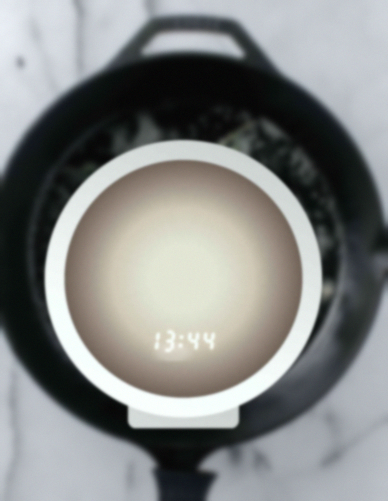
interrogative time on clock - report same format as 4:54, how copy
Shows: 13:44
